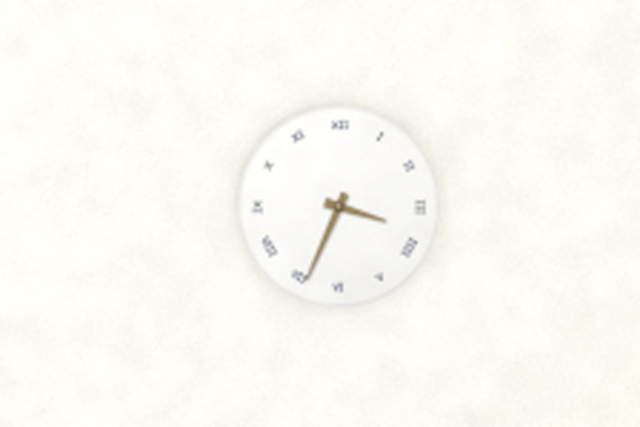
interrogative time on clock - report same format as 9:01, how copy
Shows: 3:34
